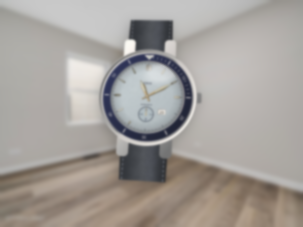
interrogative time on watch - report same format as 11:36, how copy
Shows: 11:10
